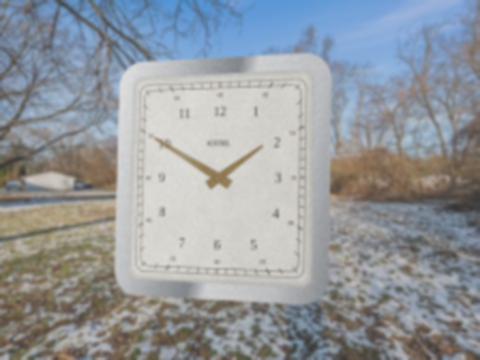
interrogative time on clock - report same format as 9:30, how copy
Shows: 1:50
